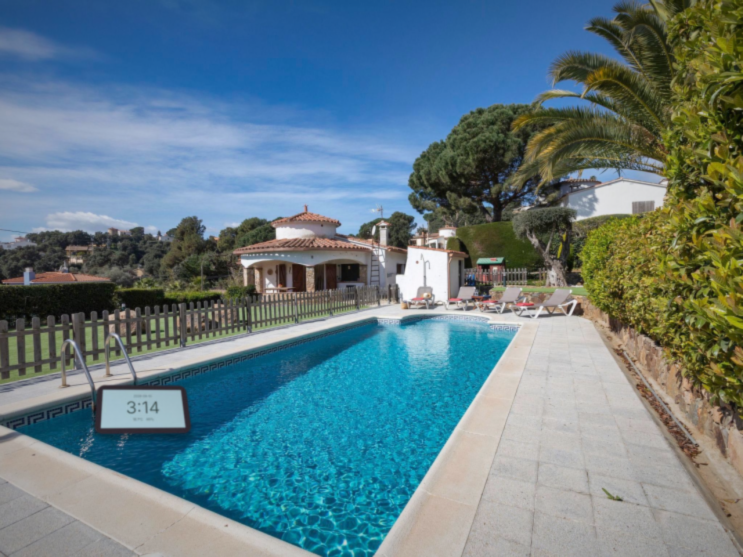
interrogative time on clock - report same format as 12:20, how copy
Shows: 3:14
